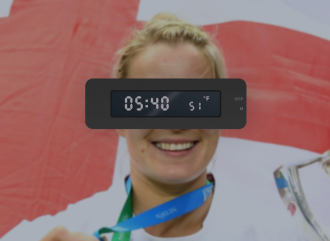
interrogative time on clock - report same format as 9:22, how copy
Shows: 5:40
